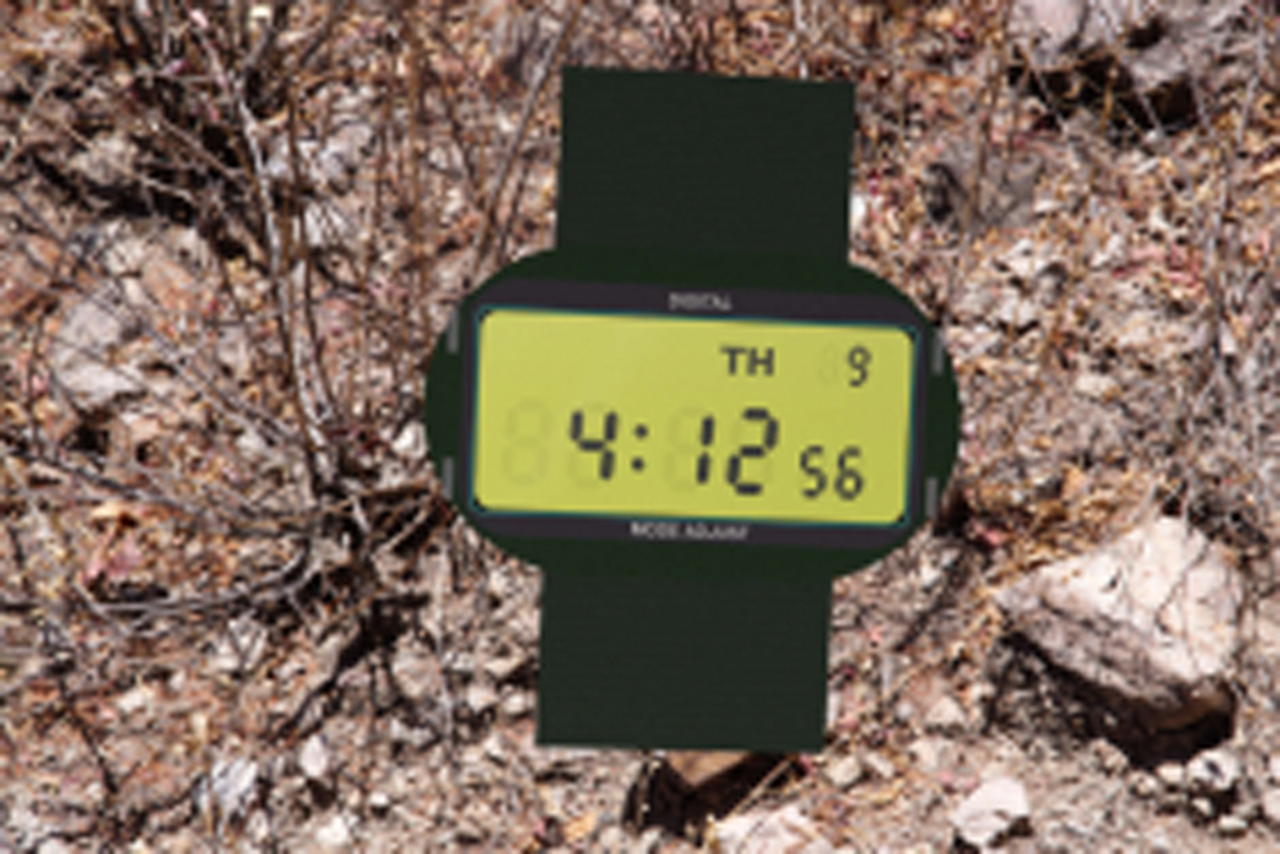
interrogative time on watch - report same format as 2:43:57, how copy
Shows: 4:12:56
